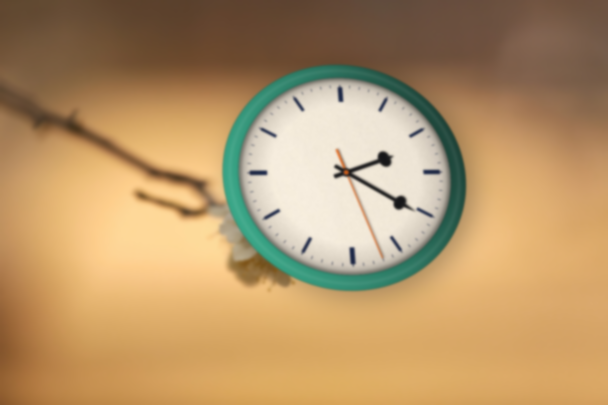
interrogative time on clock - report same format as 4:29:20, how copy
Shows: 2:20:27
